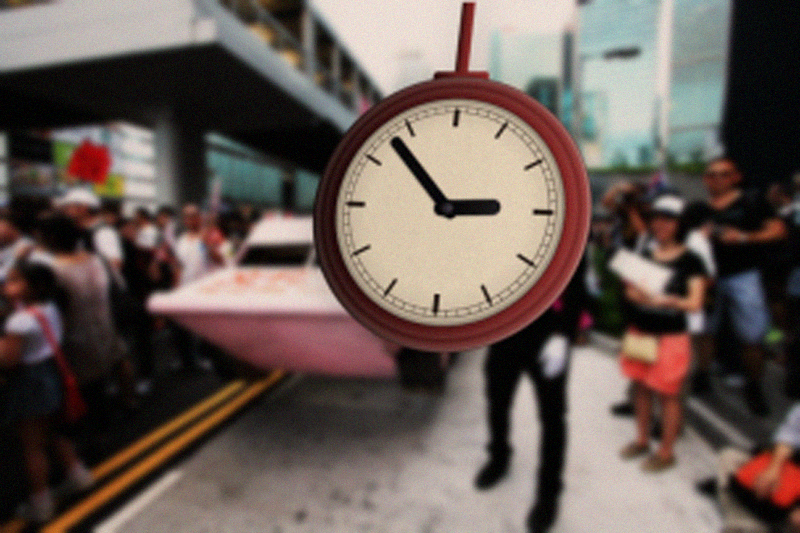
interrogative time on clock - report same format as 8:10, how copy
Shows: 2:53
